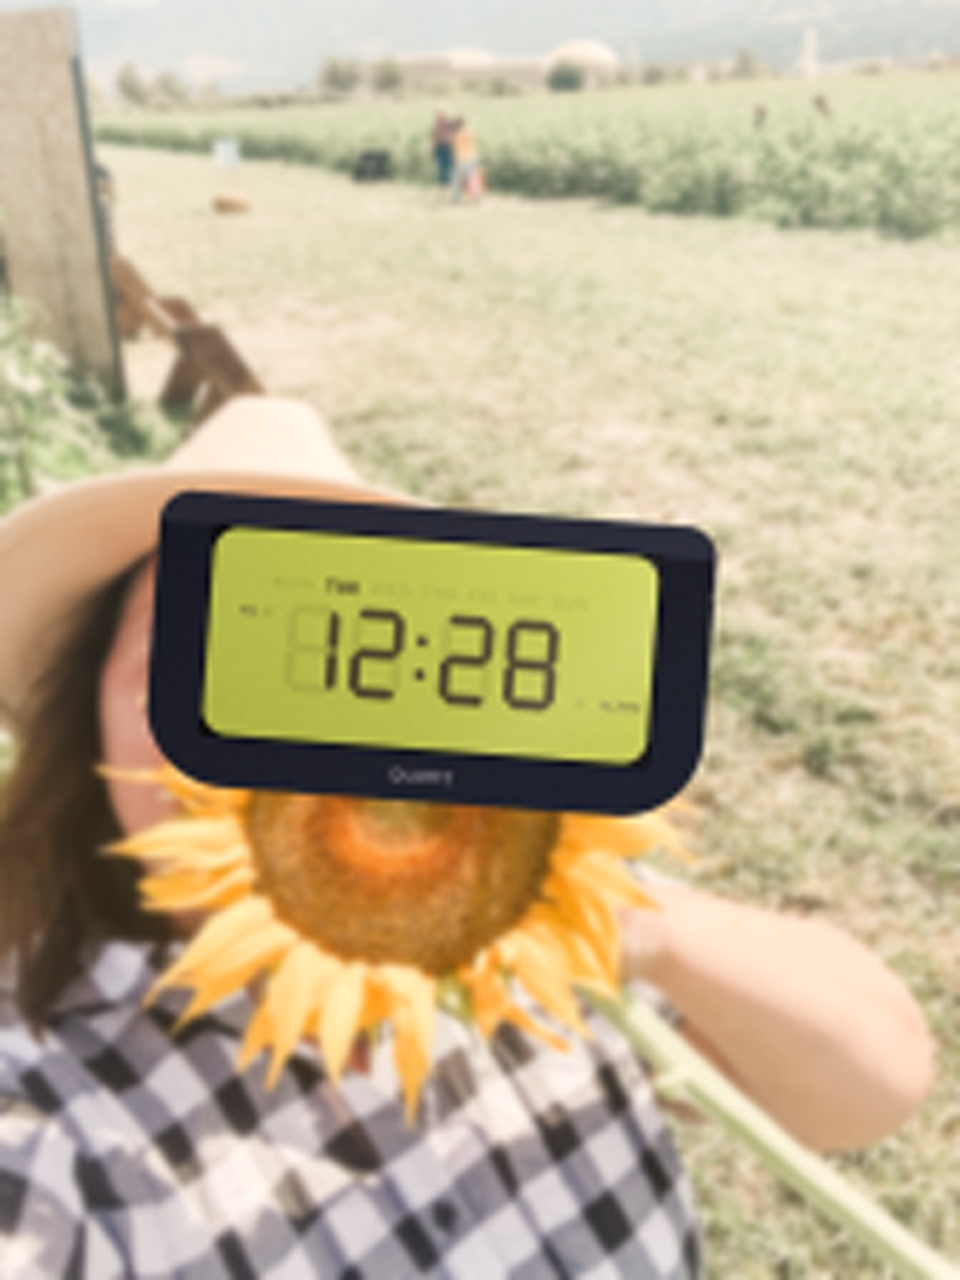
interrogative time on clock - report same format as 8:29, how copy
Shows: 12:28
